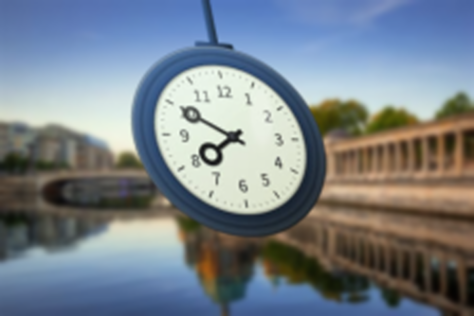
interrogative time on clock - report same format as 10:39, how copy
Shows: 7:50
